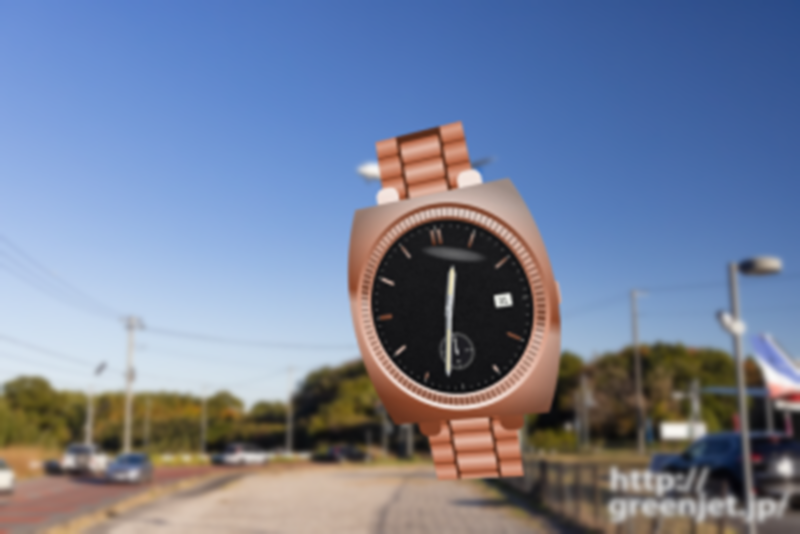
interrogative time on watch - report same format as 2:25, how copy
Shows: 12:32
